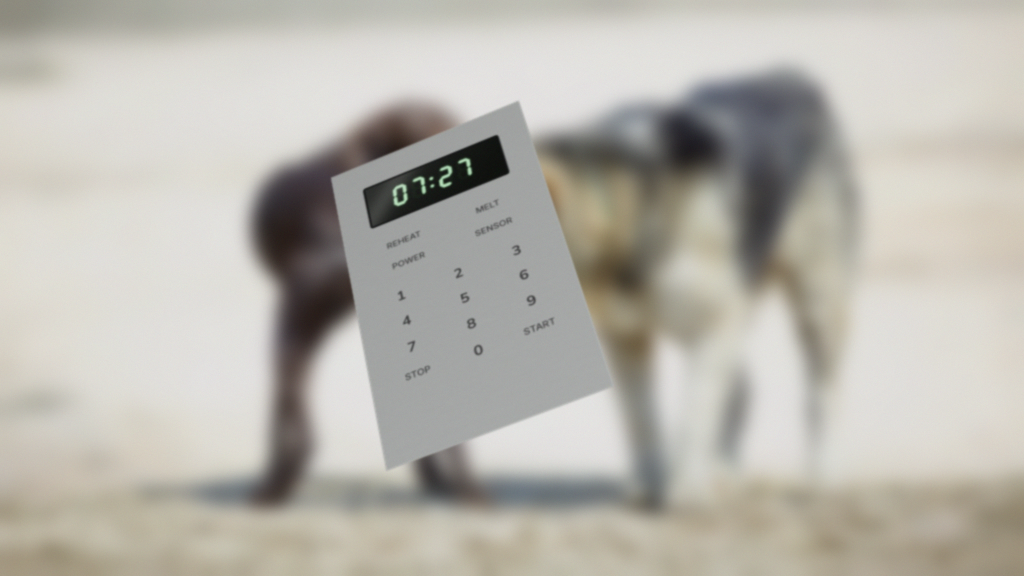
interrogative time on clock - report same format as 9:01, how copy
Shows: 7:27
